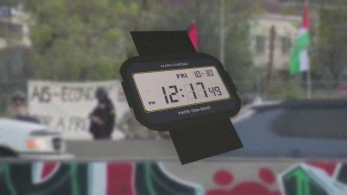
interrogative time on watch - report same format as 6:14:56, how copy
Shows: 12:17:49
